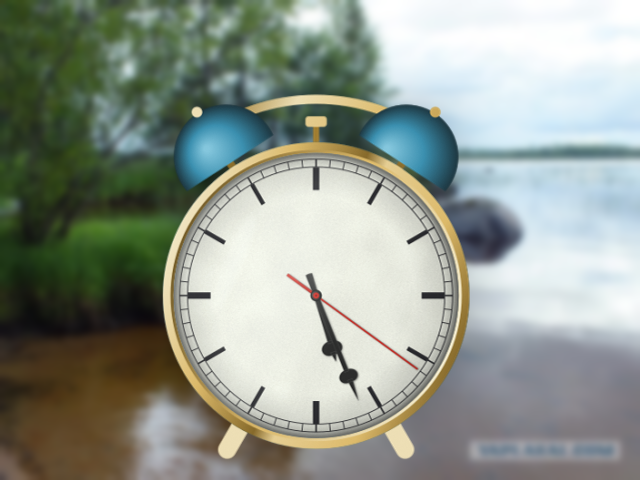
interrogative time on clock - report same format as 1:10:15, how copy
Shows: 5:26:21
